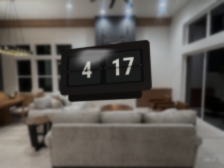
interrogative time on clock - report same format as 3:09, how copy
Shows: 4:17
